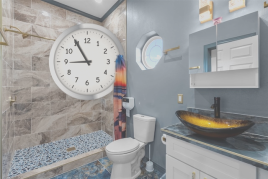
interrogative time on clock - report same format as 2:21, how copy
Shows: 8:55
